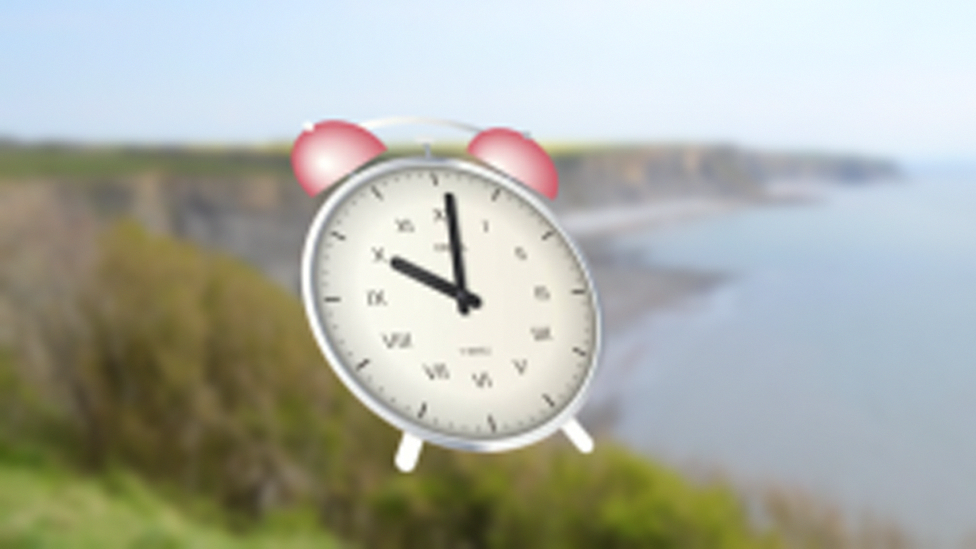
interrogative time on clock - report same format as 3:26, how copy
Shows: 10:01
